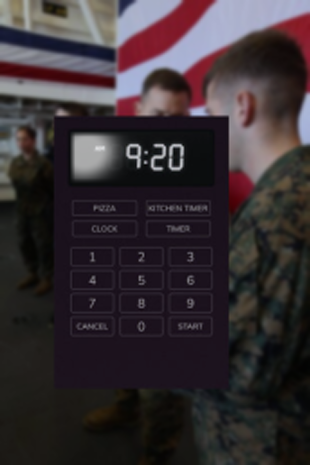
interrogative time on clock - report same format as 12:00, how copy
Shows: 9:20
